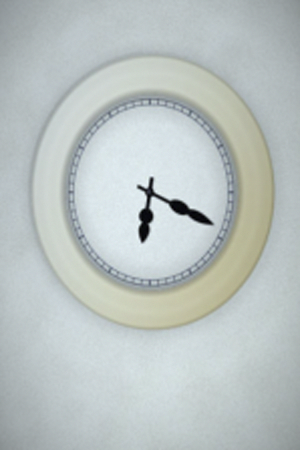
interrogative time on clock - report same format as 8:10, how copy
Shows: 6:19
